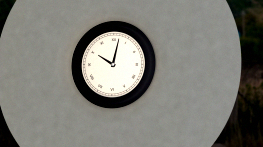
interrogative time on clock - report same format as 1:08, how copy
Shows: 10:02
